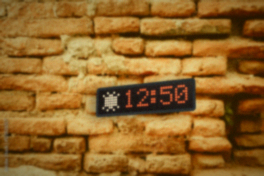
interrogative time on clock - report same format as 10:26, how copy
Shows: 12:50
